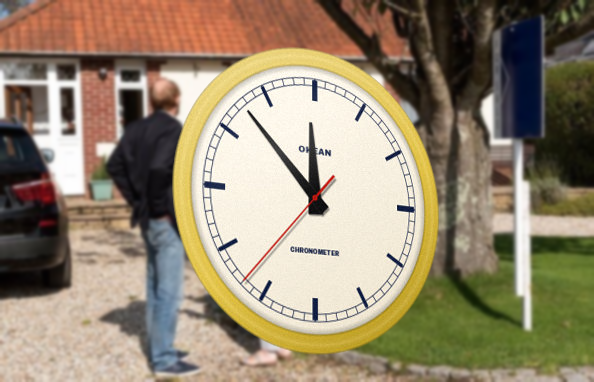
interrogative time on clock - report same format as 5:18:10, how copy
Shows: 11:52:37
